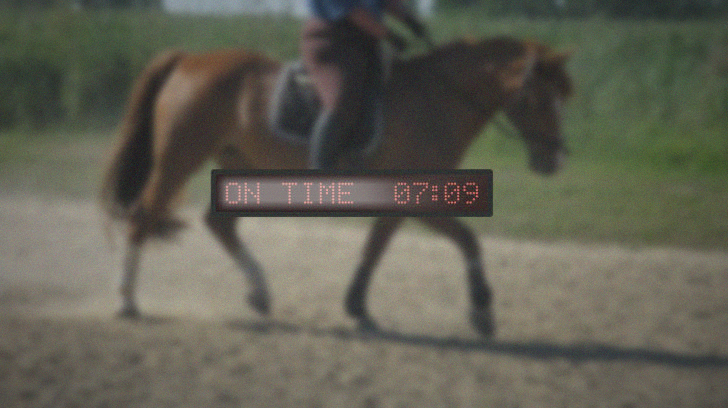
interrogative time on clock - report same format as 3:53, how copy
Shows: 7:09
